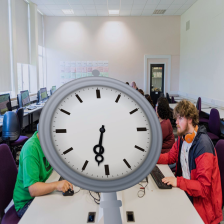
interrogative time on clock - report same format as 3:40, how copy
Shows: 6:32
